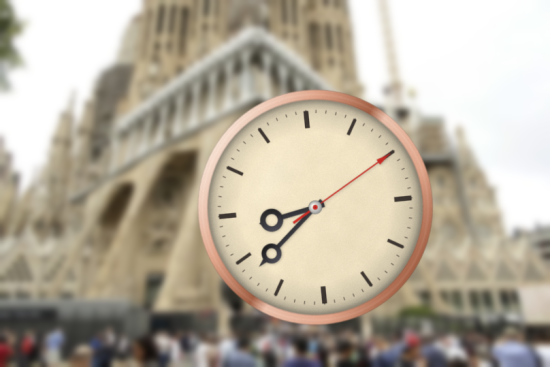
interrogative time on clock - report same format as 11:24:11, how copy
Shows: 8:38:10
